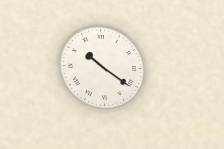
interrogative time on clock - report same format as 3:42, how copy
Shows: 10:21
